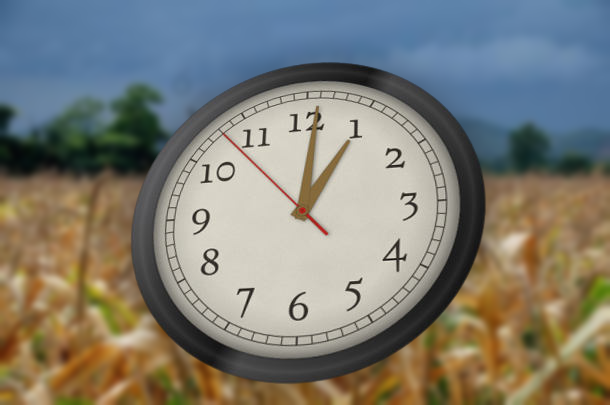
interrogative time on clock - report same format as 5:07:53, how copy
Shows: 1:00:53
